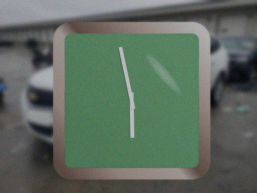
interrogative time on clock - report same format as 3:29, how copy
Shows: 5:58
